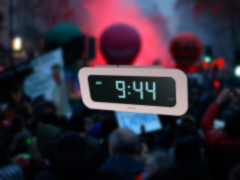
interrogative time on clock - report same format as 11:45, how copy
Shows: 9:44
